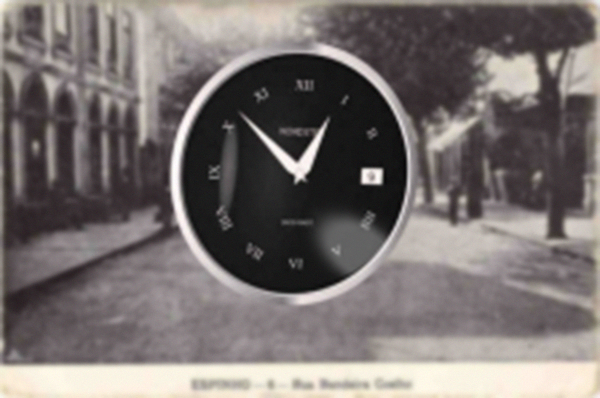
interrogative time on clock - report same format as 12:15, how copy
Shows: 12:52
